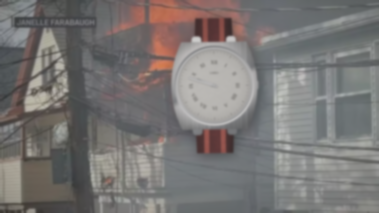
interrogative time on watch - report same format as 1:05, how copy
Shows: 9:48
